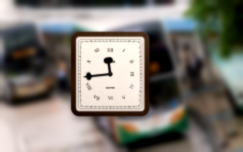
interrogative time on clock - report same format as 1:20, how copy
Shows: 11:44
